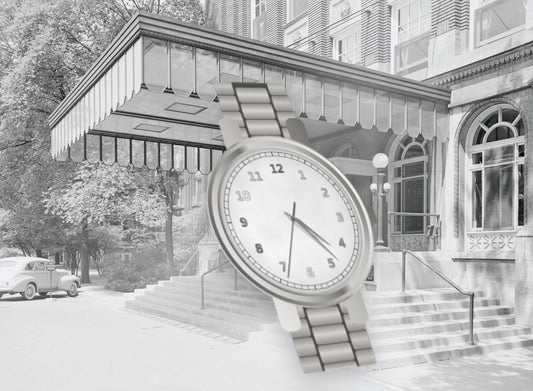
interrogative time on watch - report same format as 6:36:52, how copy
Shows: 4:23:34
